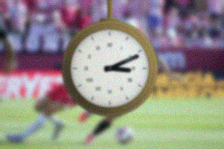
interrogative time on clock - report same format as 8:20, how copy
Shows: 3:11
